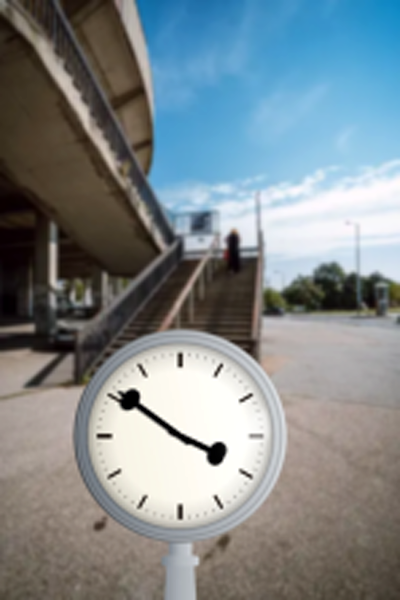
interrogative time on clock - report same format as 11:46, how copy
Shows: 3:51
